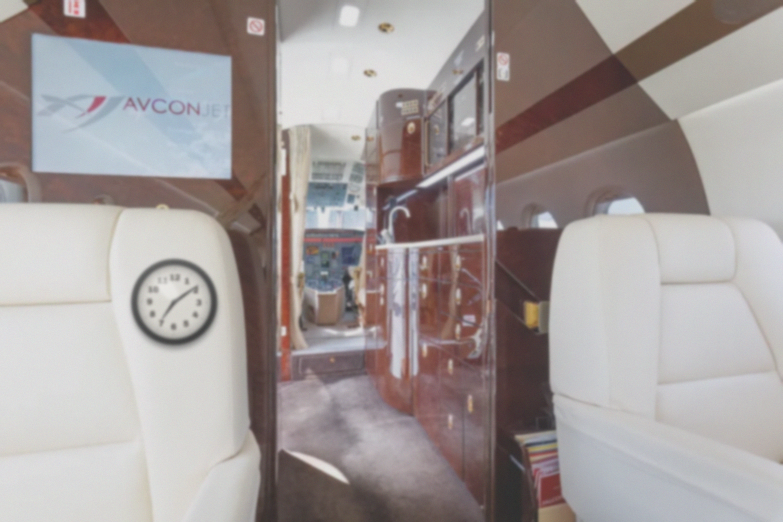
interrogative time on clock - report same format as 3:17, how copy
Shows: 7:09
